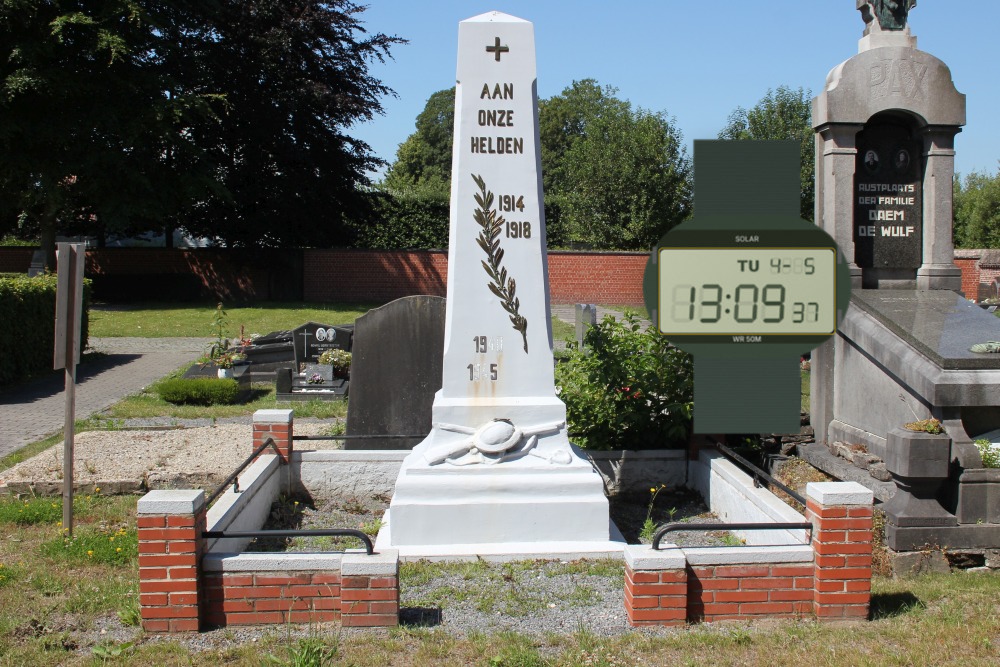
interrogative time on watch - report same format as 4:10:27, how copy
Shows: 13:09:37
